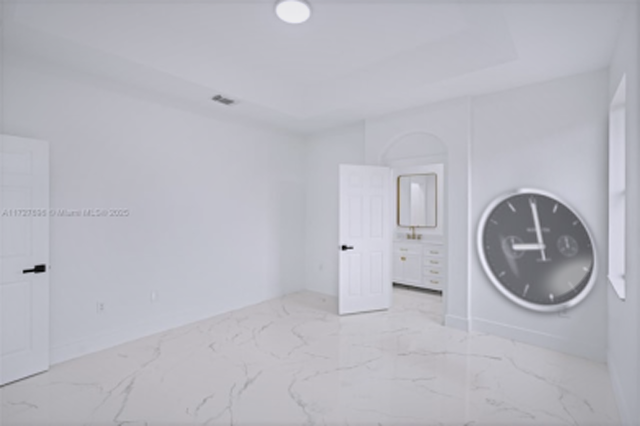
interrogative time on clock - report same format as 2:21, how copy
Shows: 9:00
